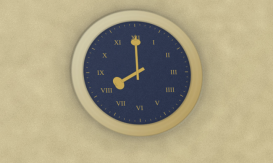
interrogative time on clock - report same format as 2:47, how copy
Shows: 8:00
